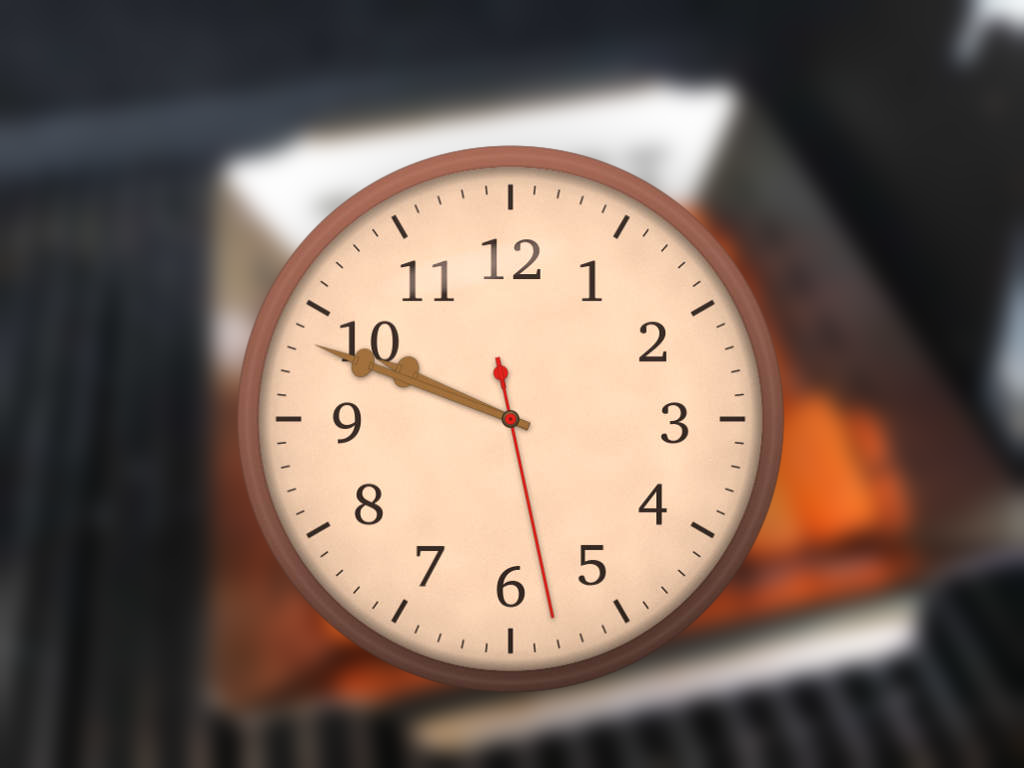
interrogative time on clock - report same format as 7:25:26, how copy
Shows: 9:48:28
